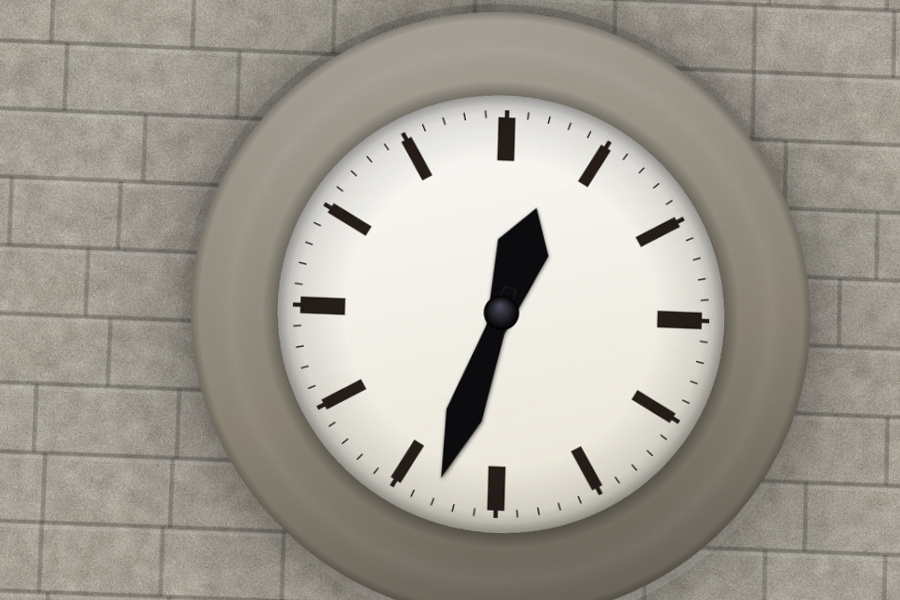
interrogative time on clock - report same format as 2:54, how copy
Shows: 12:33
